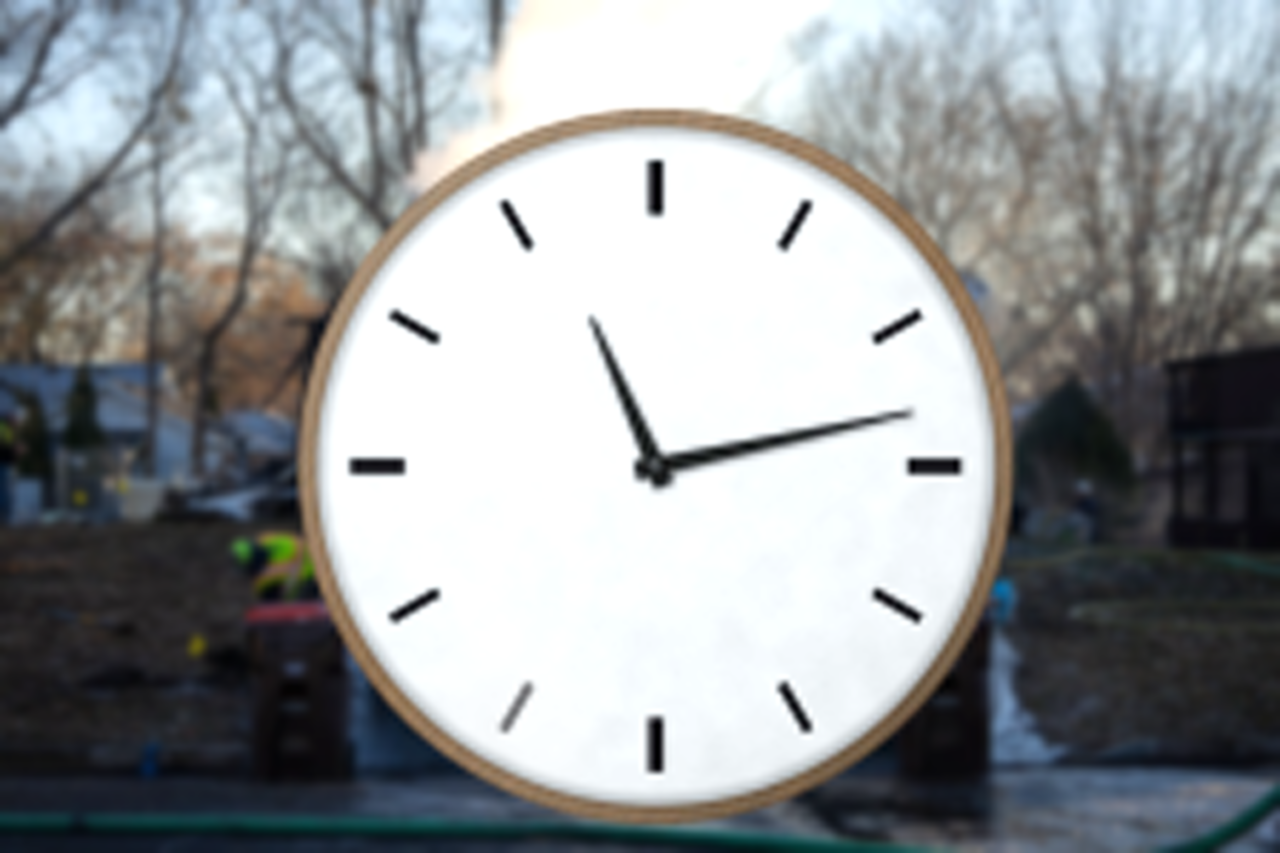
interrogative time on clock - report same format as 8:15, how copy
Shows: 11:13
